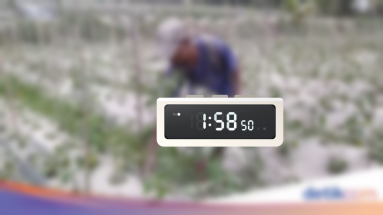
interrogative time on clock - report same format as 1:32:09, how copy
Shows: 1:58:50
